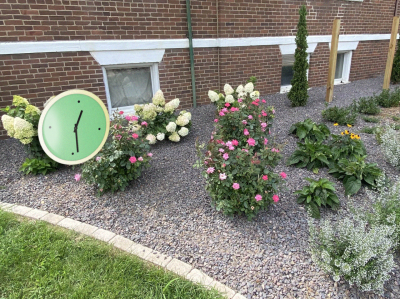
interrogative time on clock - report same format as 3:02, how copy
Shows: 12:28
